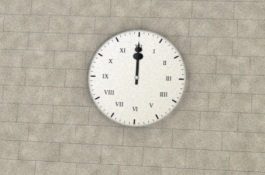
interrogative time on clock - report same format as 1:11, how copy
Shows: 12:00
